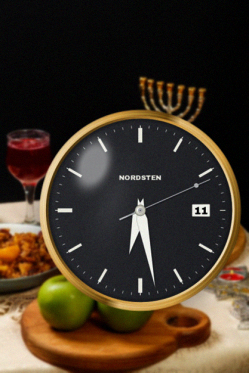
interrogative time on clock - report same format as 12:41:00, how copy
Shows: 6:28:11
